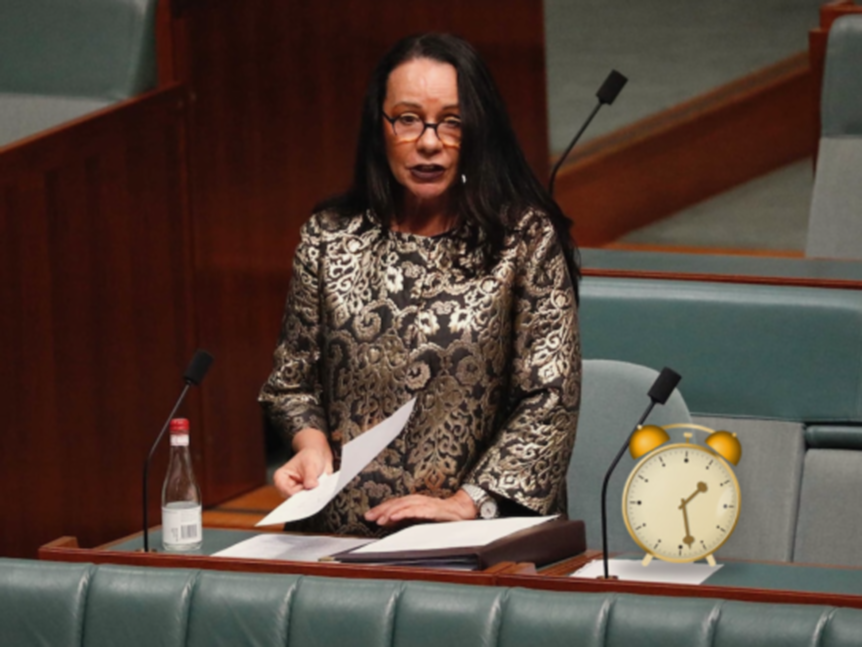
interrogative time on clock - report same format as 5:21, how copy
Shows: 1:28
